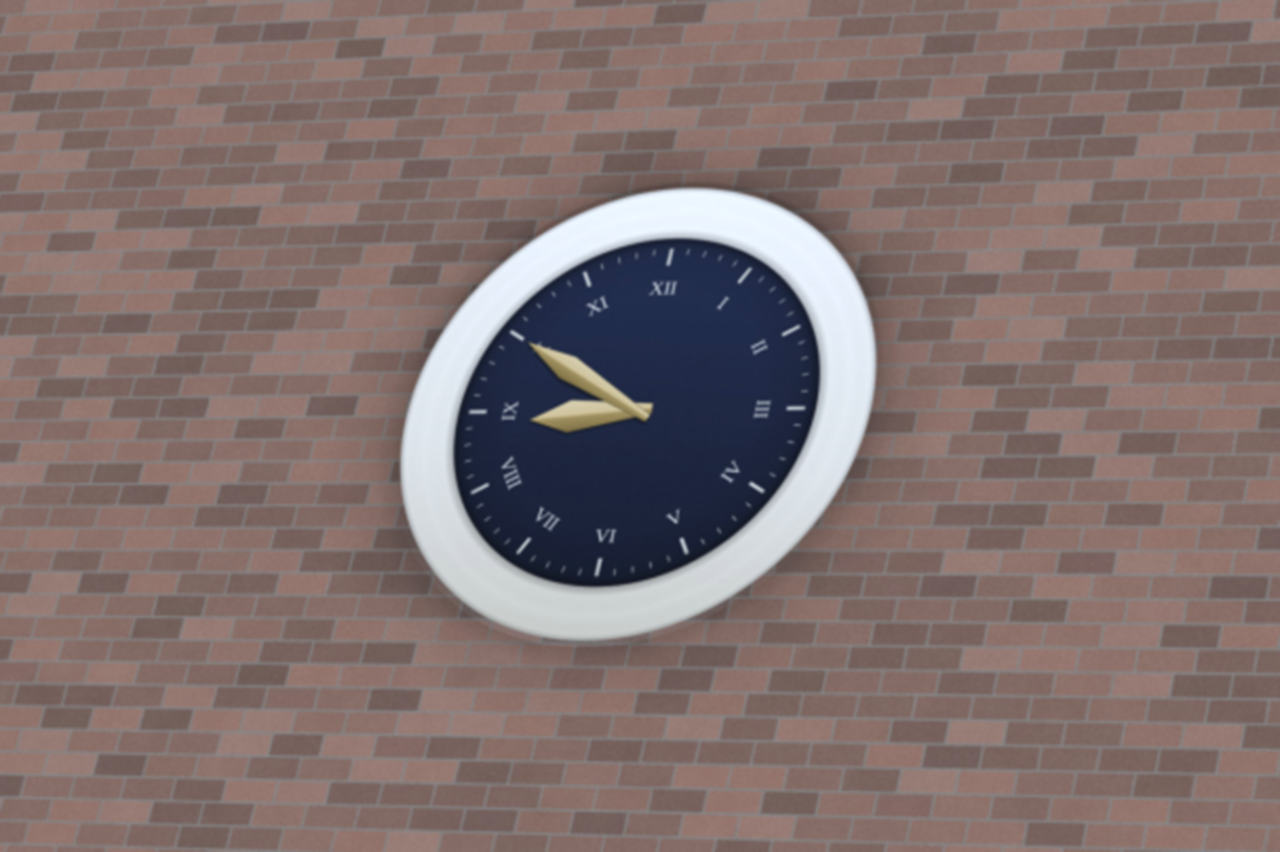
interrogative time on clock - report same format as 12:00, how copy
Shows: 8:50
